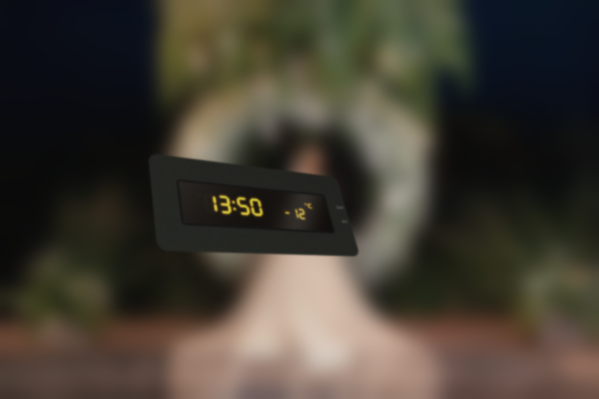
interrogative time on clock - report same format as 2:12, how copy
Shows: 13:50
